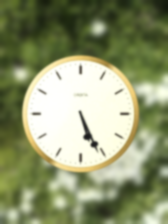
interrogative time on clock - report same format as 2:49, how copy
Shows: 5:26
